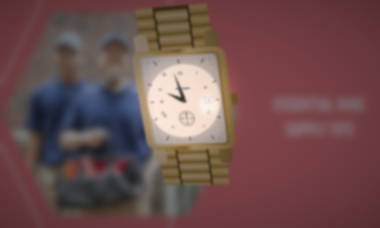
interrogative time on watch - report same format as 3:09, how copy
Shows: 9:58
